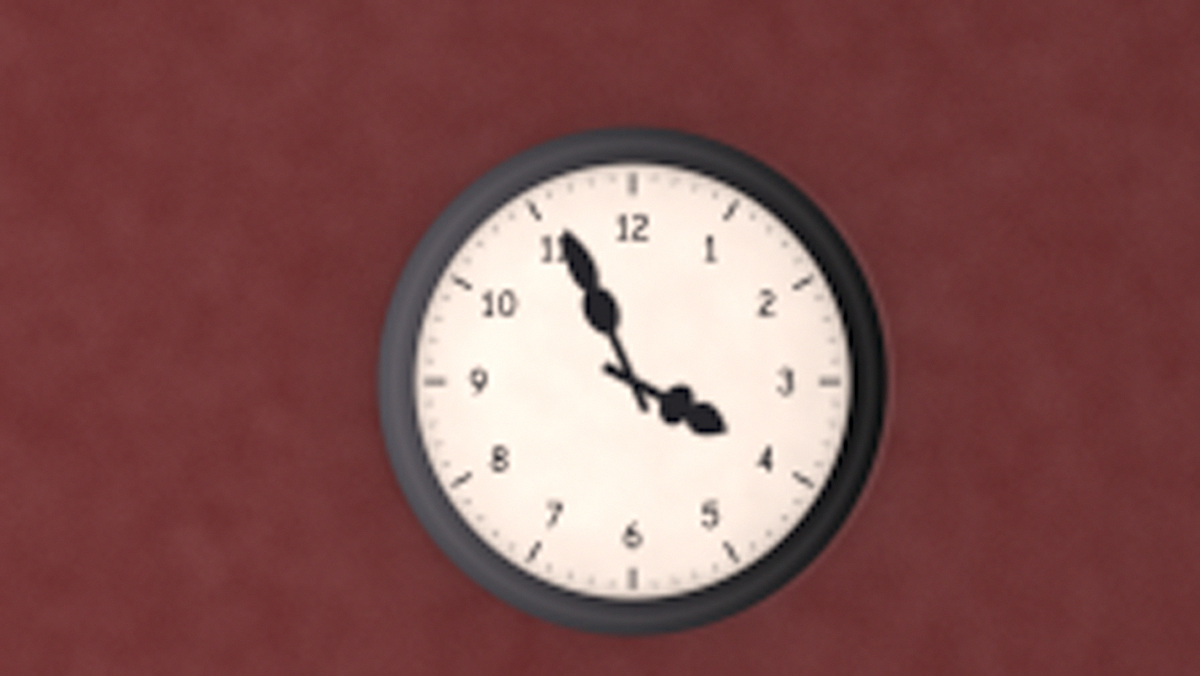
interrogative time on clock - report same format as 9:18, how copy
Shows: 3:56
